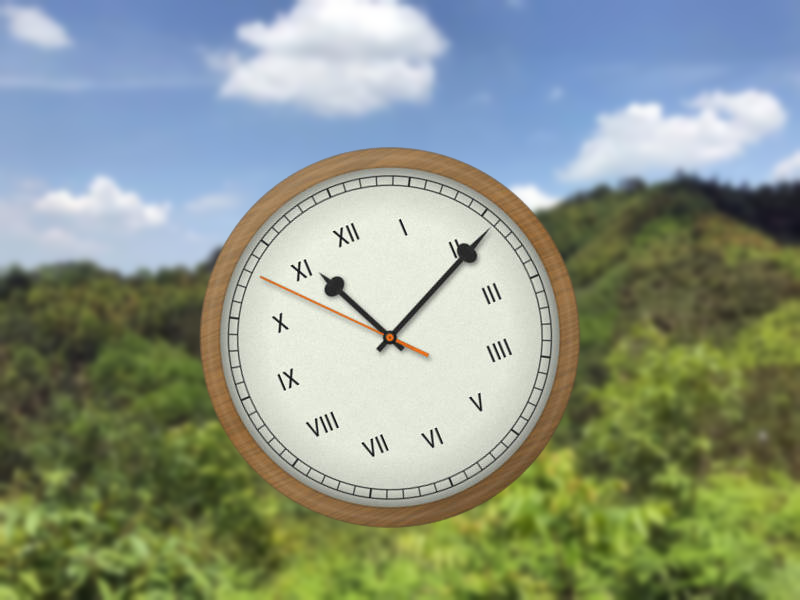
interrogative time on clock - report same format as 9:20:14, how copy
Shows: 11:10:53
